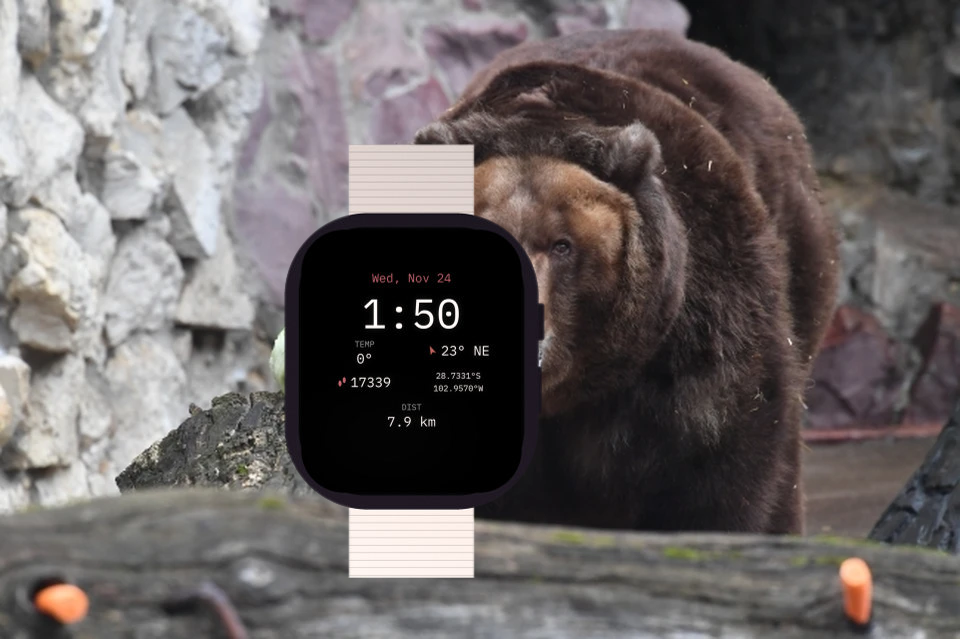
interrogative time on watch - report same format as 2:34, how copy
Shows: 1:50
